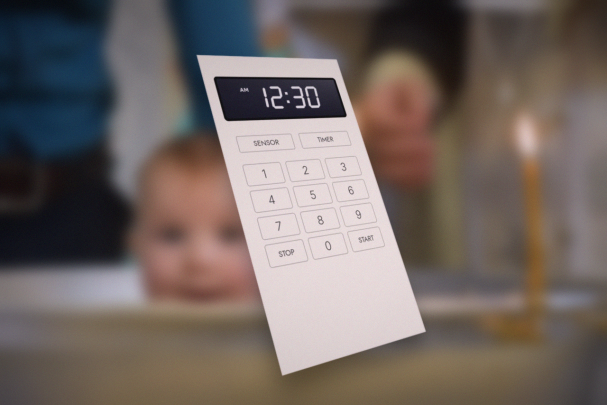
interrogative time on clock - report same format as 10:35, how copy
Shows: 12:30
